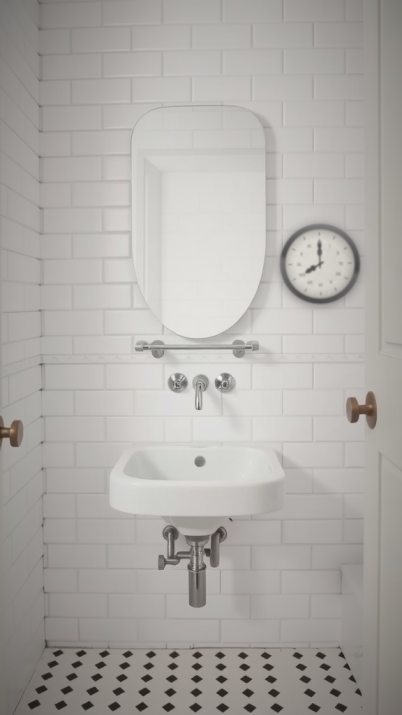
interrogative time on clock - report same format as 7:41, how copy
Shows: 8:00
